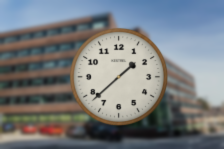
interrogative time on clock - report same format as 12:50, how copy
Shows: 1:38
